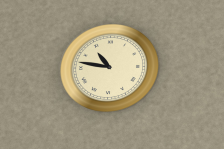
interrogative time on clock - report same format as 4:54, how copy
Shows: 10:47
